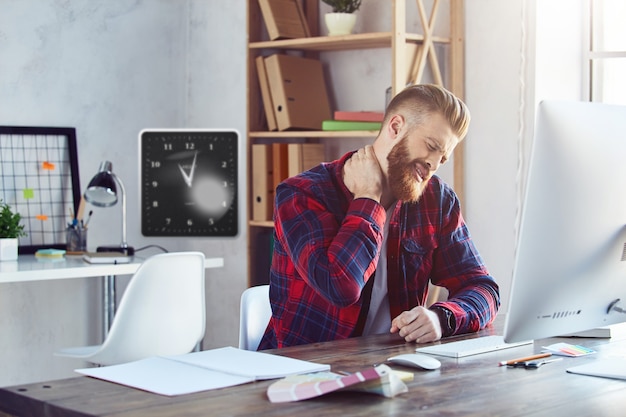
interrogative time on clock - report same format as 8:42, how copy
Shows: 11:02
